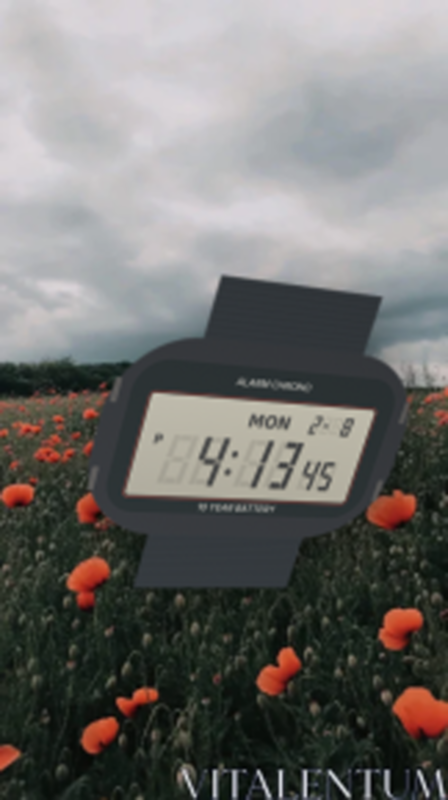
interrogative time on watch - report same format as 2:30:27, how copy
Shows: 4:13:45
